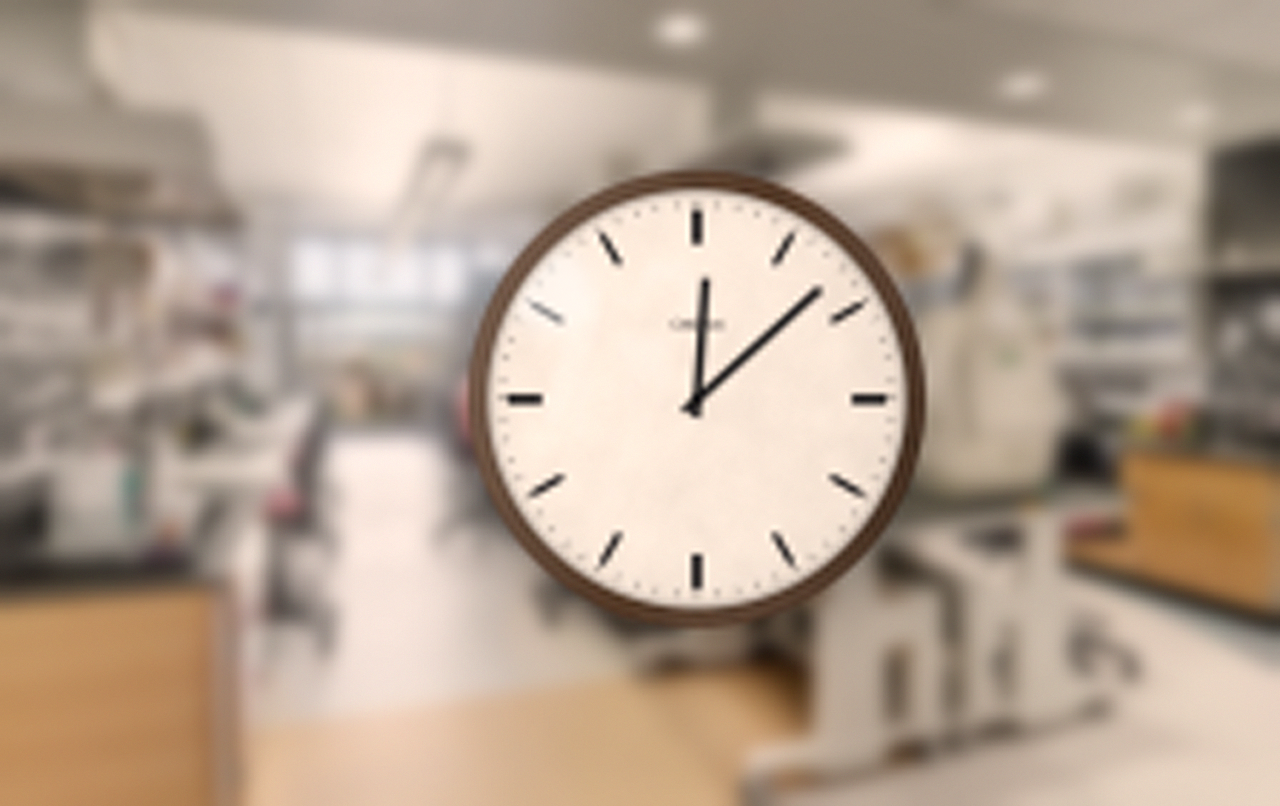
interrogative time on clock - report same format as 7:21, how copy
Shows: 12:08
